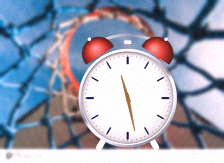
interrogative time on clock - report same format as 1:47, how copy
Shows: 11:28
